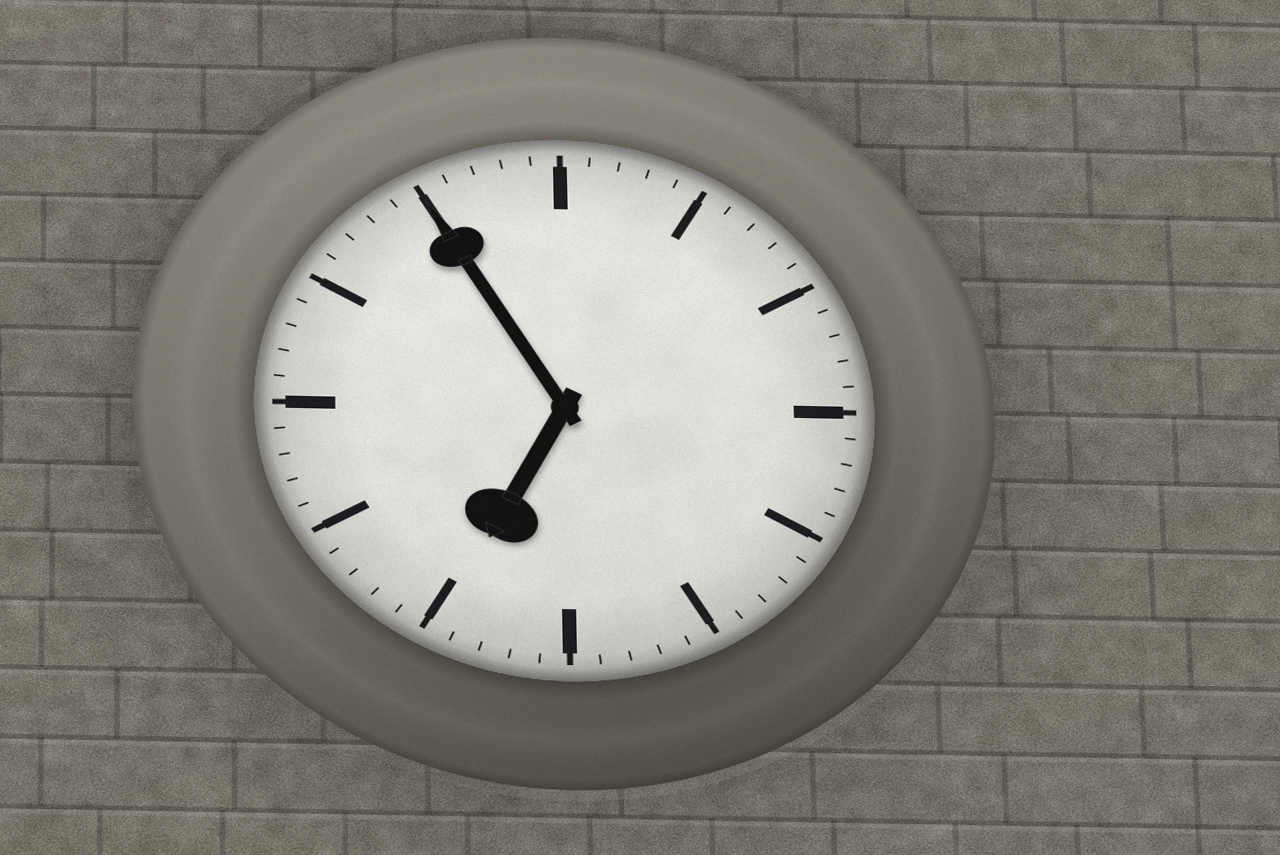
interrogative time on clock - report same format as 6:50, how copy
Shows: 6:55
